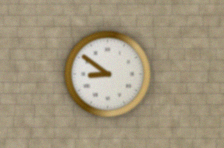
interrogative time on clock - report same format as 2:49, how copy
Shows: 8:51
